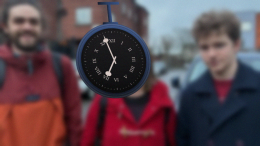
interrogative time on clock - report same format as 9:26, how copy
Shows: 6:57
